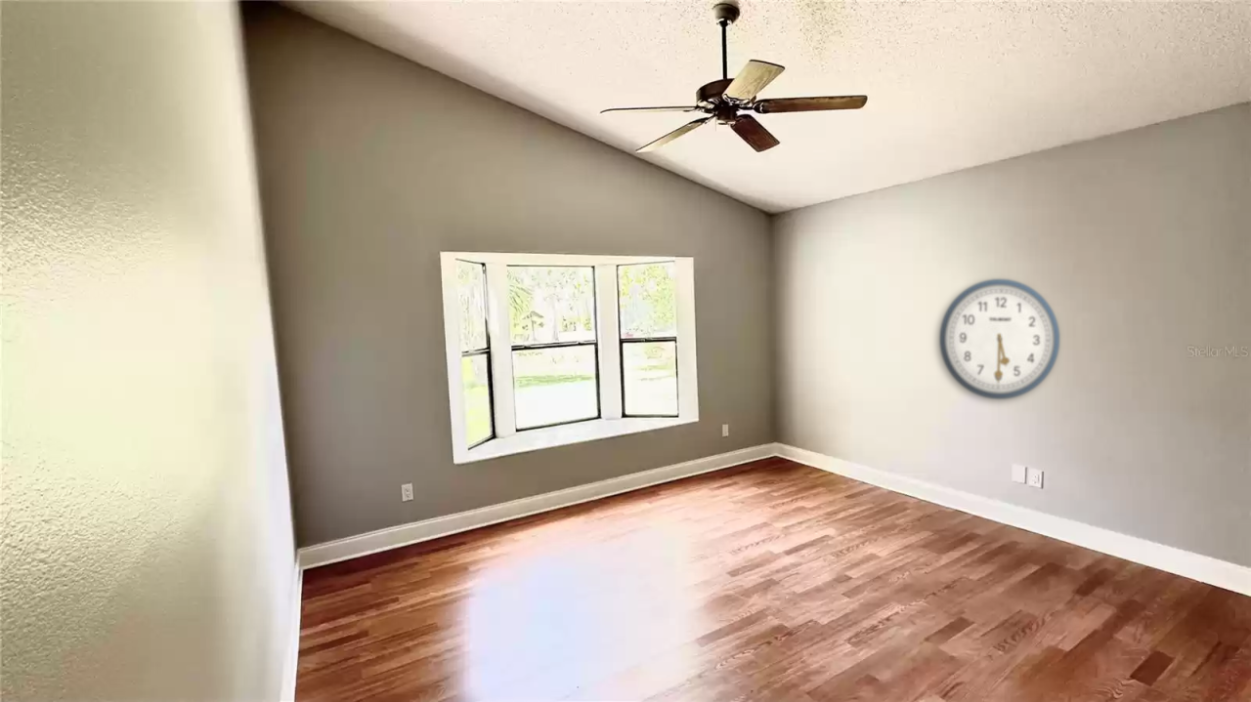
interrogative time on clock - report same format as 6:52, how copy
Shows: 5:30
